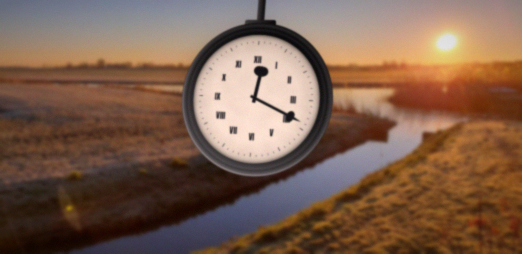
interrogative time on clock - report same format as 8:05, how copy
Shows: 12:19
